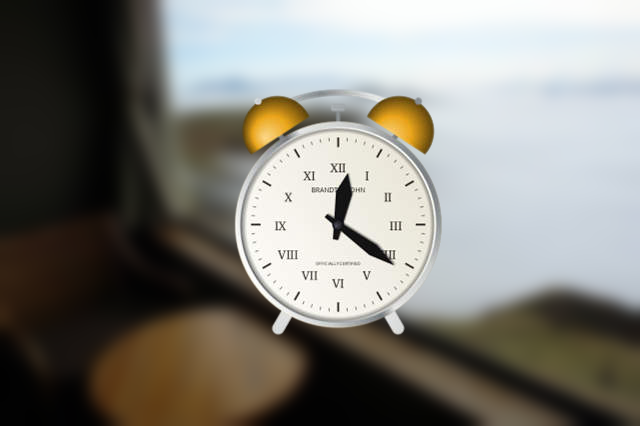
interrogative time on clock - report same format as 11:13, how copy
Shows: 12:21
